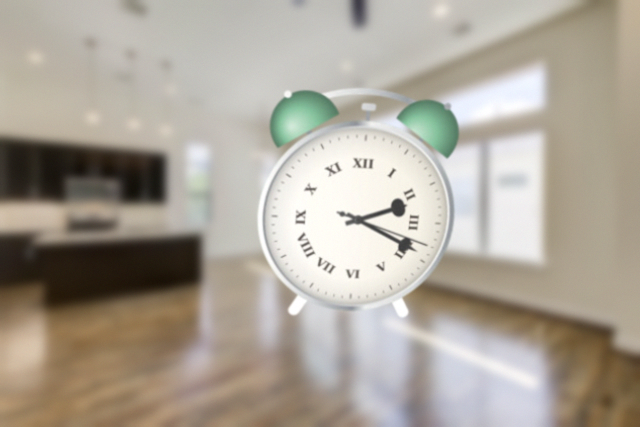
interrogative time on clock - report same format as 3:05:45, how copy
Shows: 2:19:18
